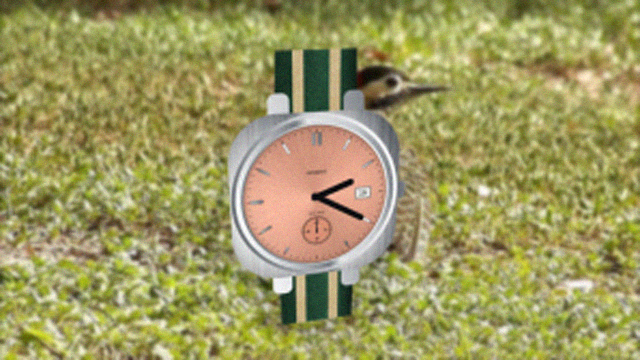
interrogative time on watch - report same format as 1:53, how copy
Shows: 2:20
